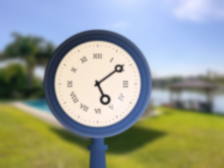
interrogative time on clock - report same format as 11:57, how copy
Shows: 5:09
